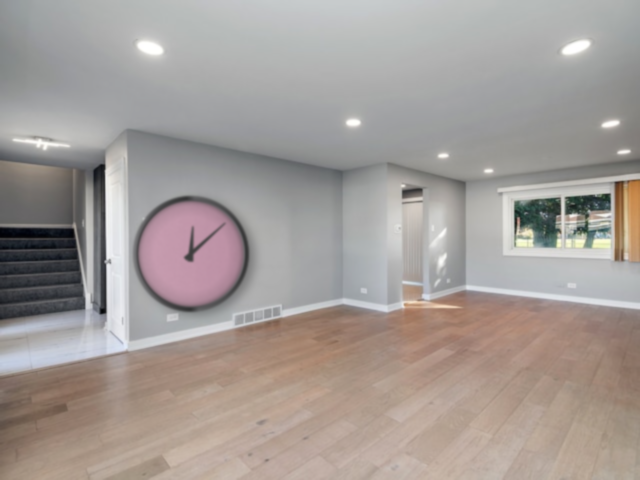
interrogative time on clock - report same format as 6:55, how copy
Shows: 12:08
